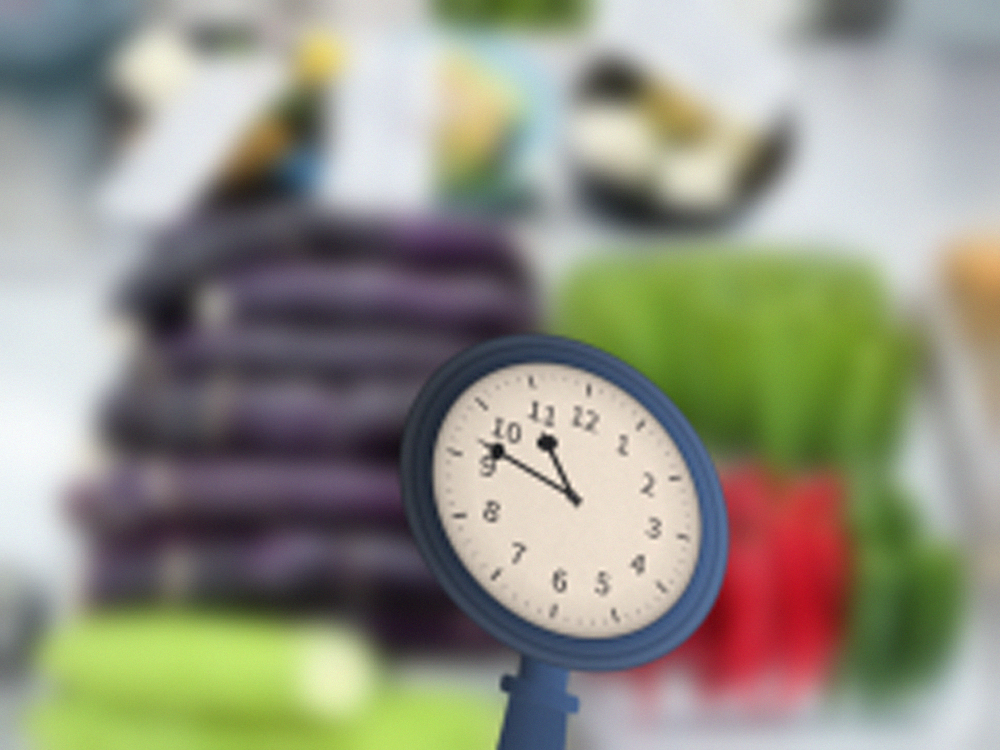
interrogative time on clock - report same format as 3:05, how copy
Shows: 10:47
